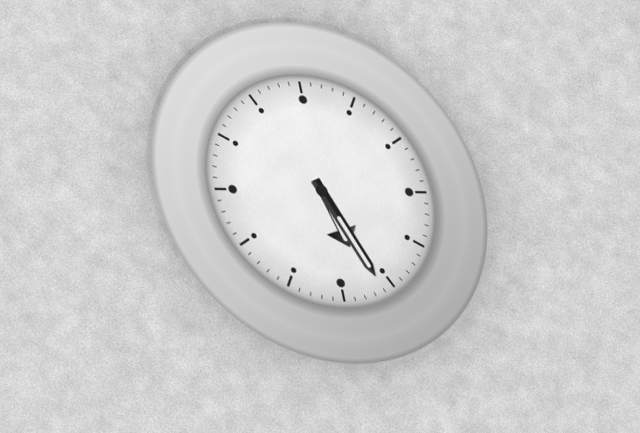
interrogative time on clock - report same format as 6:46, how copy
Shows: 5:26
